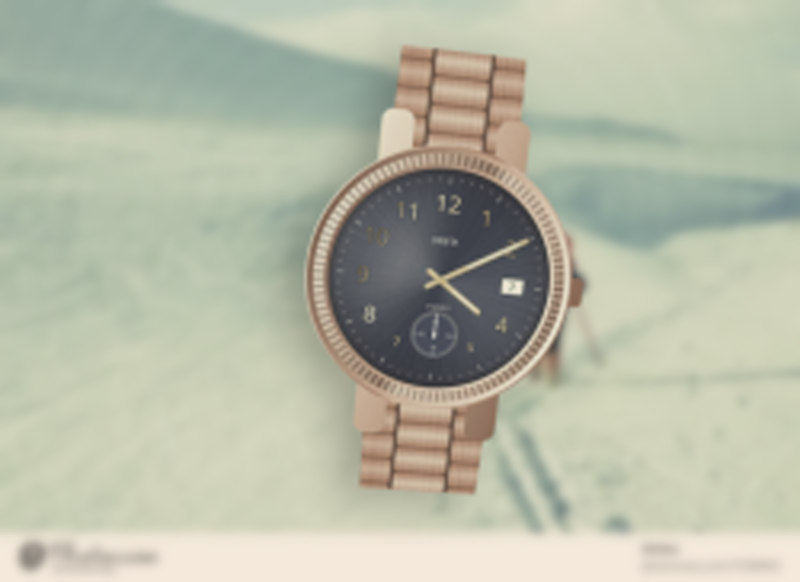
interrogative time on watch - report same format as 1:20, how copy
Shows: 4:10
